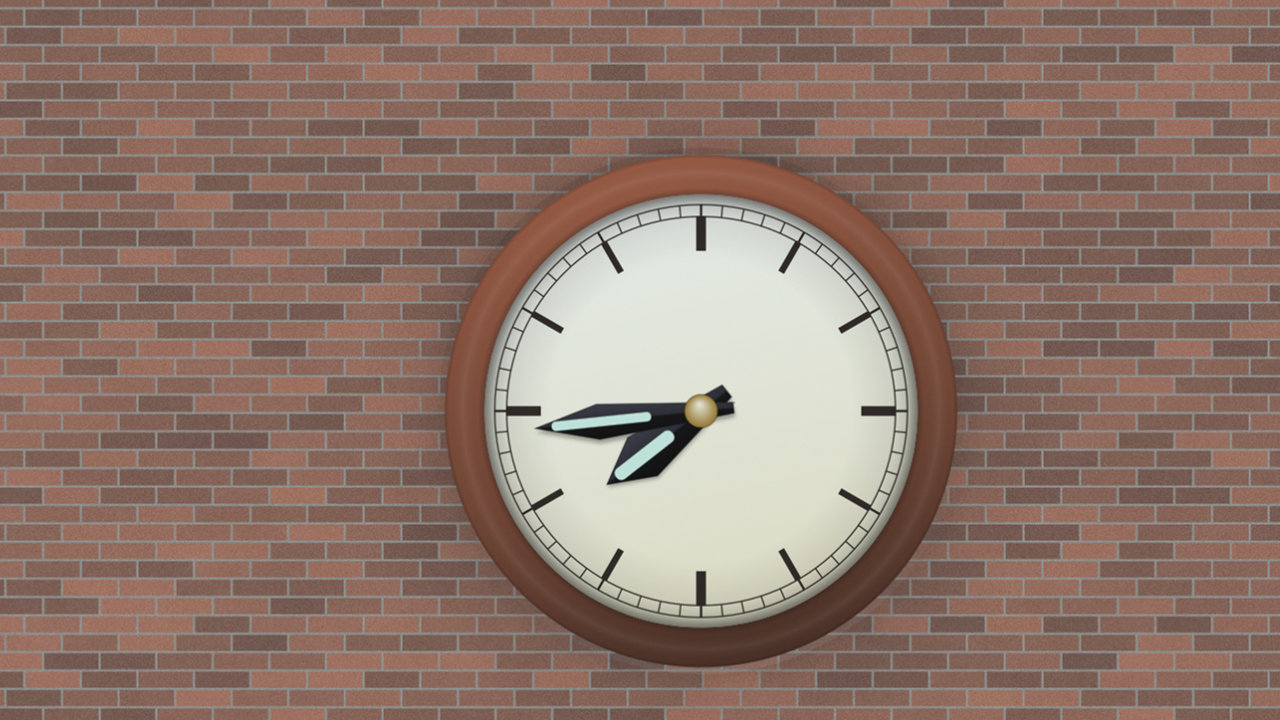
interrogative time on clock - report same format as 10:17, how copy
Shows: 7:44
